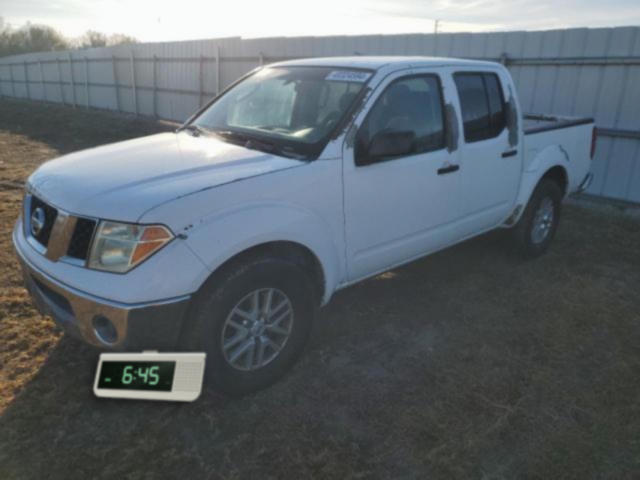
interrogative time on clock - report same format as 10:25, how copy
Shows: 6:45
